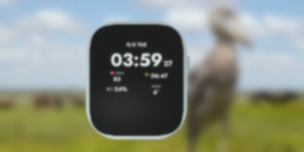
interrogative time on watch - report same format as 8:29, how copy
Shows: 3:59
